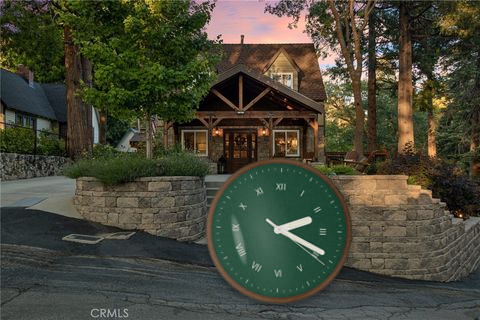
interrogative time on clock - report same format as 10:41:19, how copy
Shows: 2:19:21
